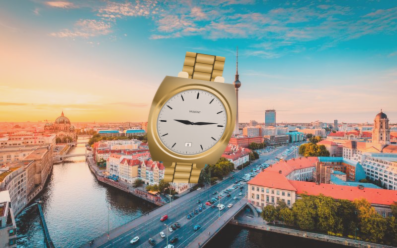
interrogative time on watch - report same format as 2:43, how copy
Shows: 9:14
